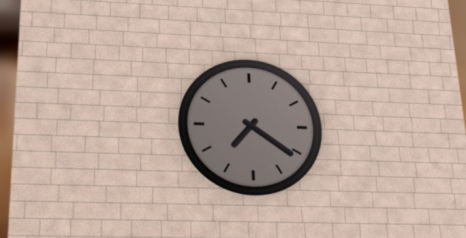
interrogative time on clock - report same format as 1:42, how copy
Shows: 7:21
